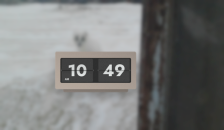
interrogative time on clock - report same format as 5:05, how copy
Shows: 10:49
